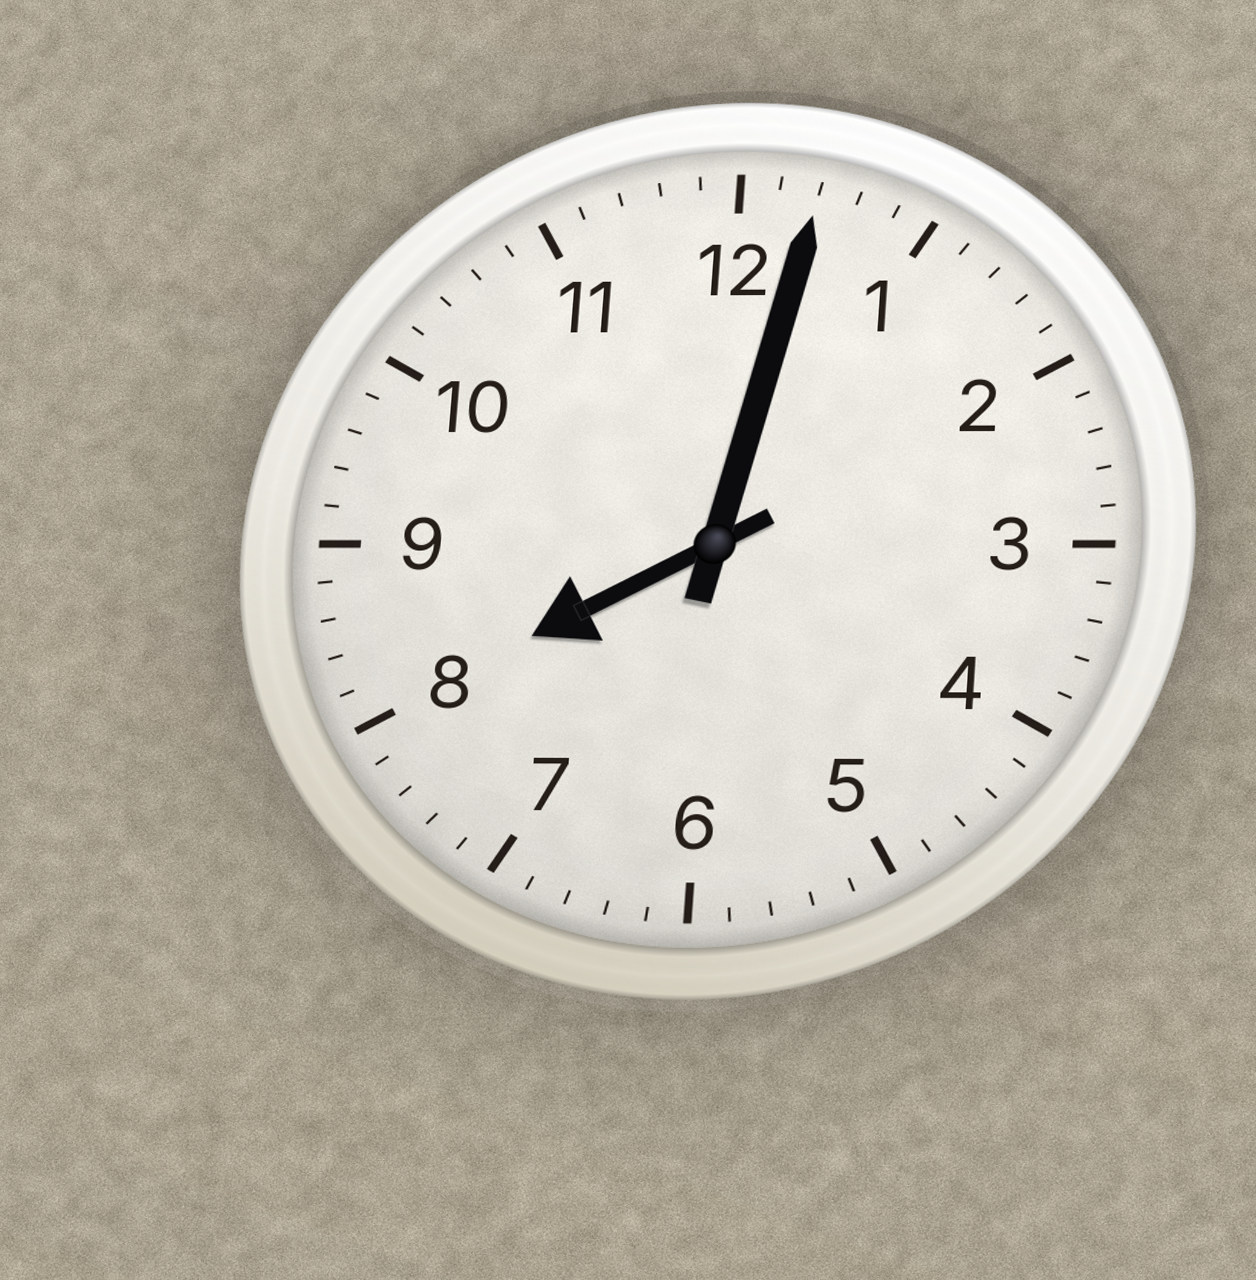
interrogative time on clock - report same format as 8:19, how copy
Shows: 8:02
